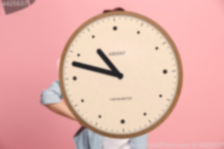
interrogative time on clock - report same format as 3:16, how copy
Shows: 10:48
